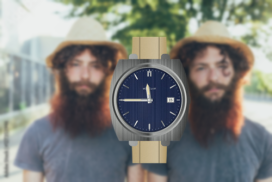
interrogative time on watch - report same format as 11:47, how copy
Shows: 11:45
